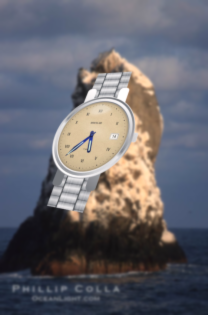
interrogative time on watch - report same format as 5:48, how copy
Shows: 5:37
